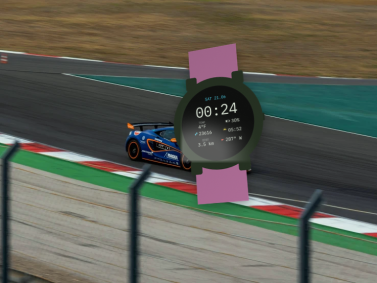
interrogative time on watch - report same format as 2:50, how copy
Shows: 0:24
